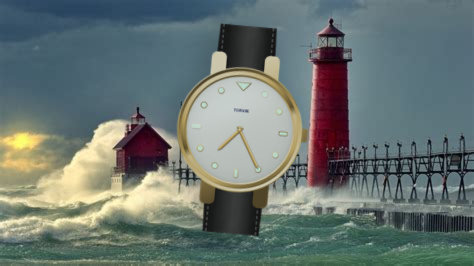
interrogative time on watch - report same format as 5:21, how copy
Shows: 7:25
